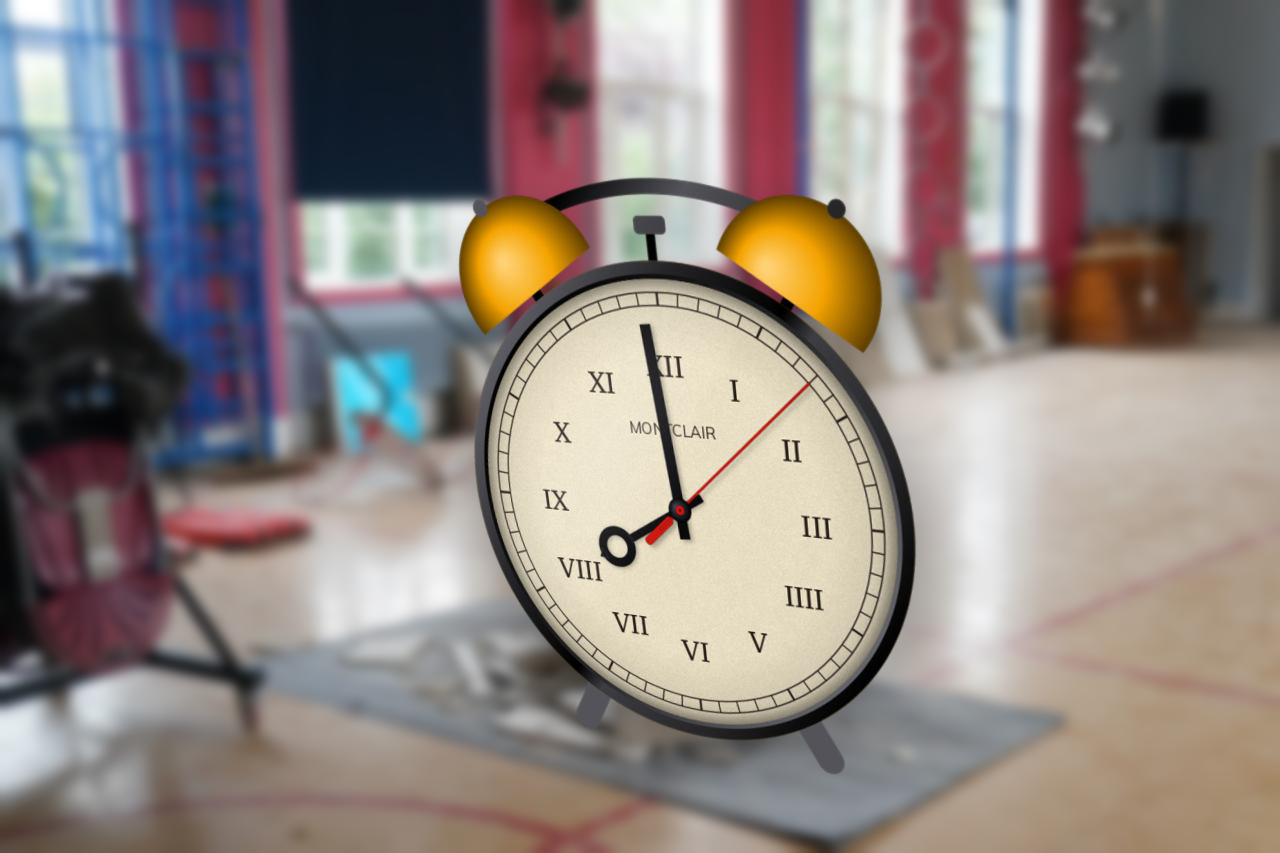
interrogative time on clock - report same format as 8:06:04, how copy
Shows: 7:59:08
